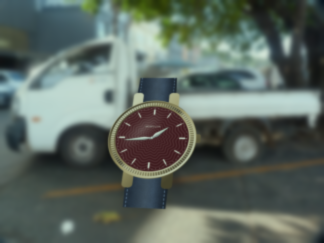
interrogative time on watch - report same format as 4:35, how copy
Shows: 1:44
